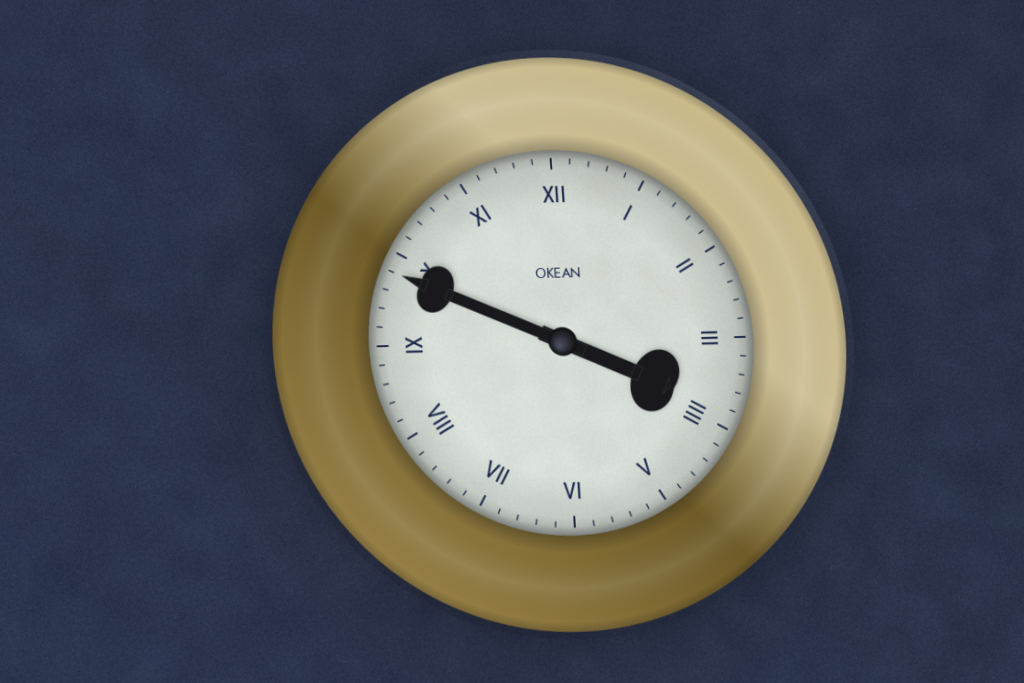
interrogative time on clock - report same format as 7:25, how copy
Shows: 3:49
